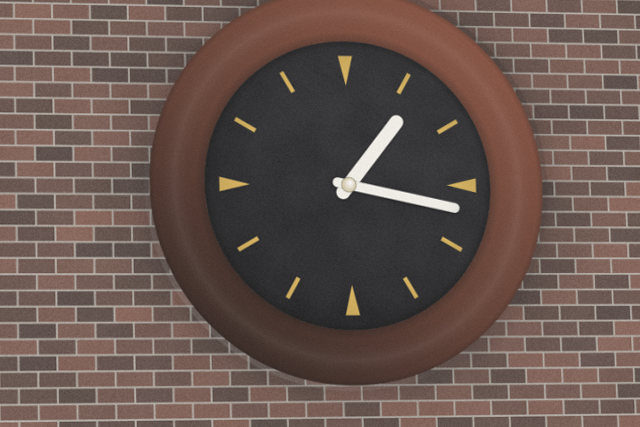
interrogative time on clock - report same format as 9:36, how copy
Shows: 1:17
